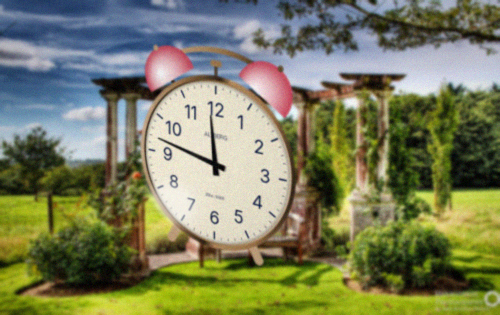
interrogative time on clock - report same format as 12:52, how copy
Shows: 11:47
